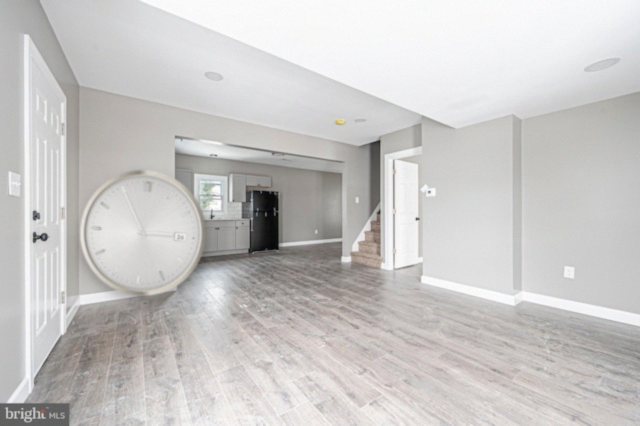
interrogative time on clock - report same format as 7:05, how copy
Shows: 2:55
